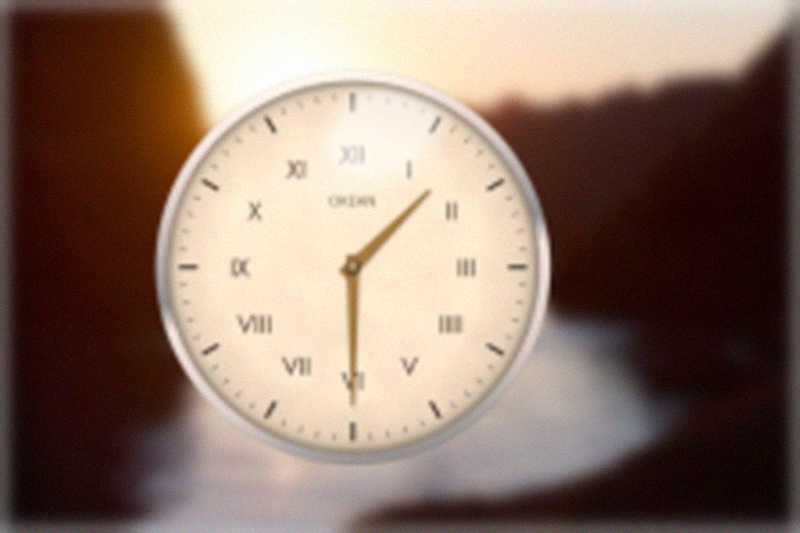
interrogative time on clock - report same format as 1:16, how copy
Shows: 1:30
